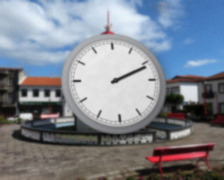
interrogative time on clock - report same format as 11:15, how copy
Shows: 2:11
